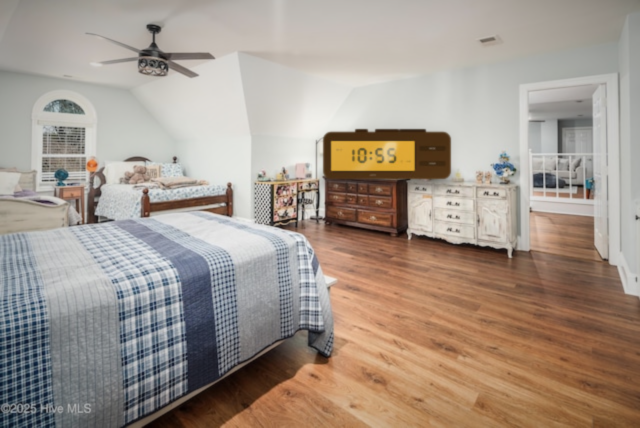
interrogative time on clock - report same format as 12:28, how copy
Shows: 10:55
